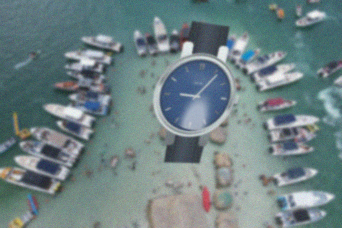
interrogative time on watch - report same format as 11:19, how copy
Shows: 9:06
